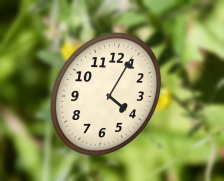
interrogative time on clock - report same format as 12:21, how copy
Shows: 4:04
